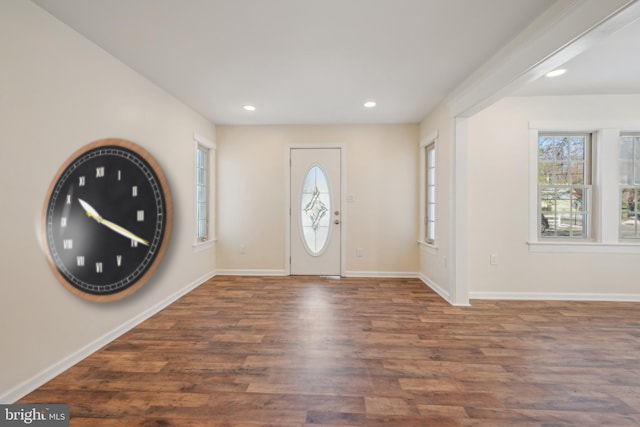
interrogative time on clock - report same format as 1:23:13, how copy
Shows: 10:19:19
